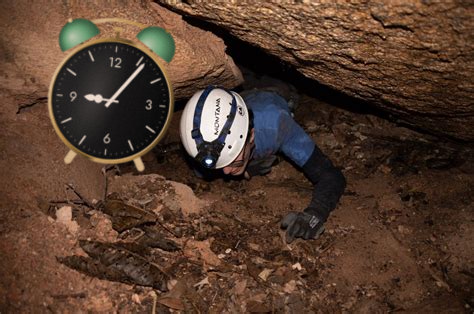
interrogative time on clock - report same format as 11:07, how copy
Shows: 9:06
